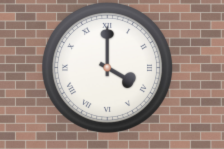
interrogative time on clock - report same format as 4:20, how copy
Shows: 4:00
